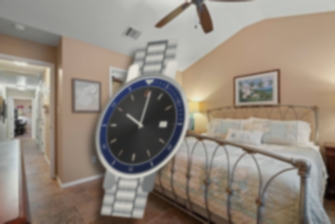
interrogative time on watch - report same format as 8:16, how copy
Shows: 10:01
